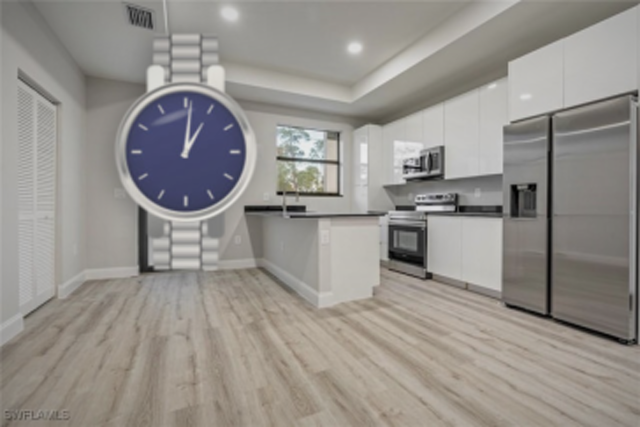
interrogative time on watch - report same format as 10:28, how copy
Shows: 1:01
